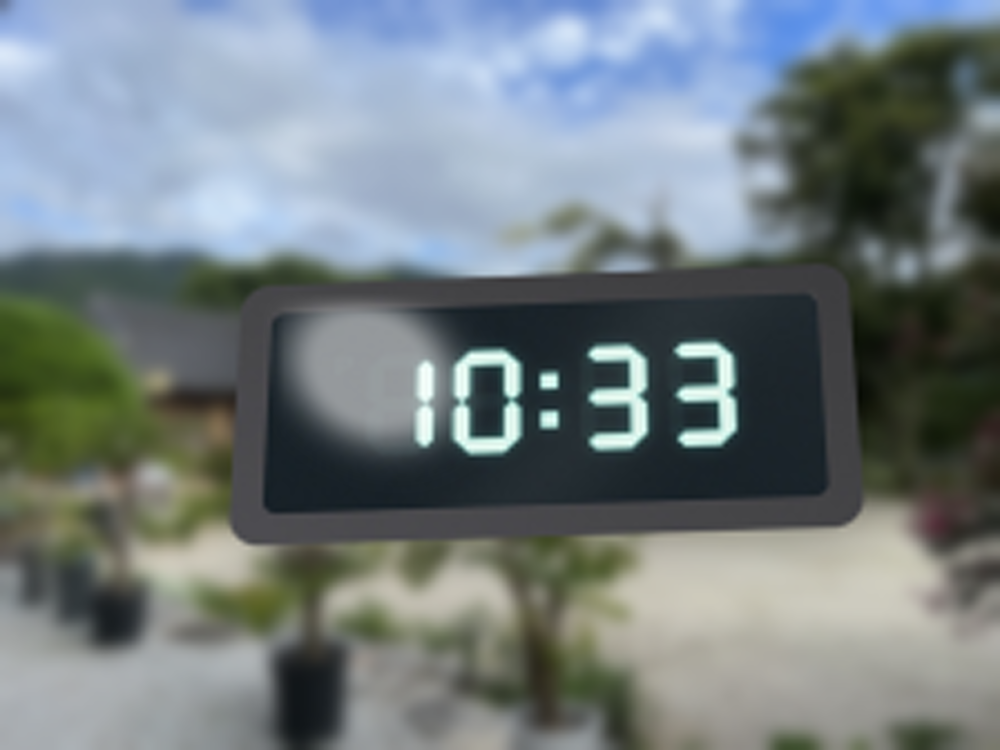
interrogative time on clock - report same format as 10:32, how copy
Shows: 10:33
